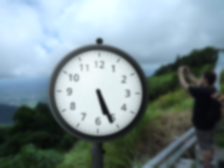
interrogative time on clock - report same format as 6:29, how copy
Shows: 5:26
